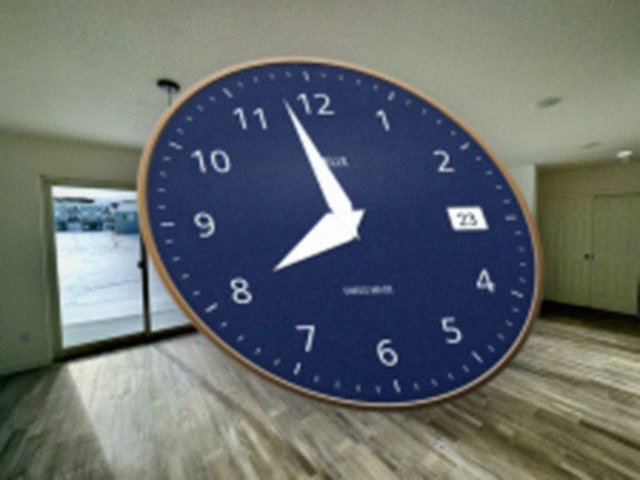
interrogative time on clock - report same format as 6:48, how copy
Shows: 7:58
